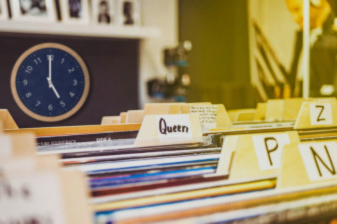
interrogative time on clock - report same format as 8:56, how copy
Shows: 5:00
